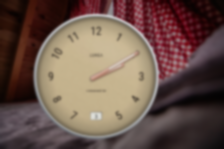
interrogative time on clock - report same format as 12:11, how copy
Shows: 2:10
